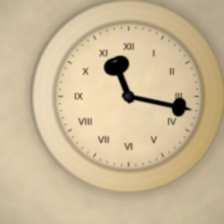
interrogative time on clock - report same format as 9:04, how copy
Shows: 11:17
